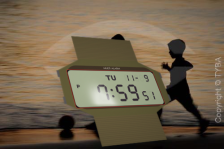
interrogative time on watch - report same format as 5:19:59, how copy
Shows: 7:59:51
